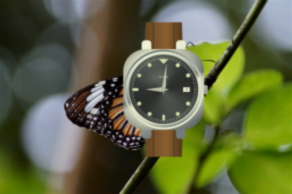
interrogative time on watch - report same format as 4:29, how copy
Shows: 9:01
